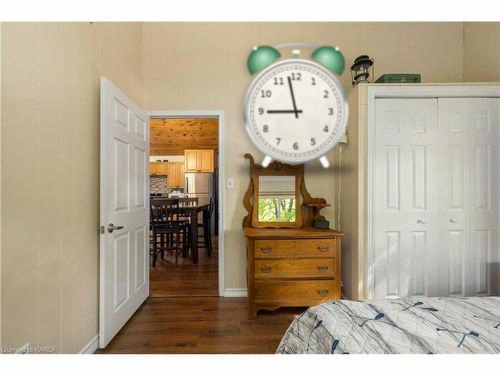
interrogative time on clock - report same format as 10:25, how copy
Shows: 8:58
